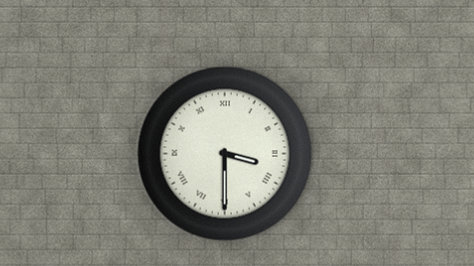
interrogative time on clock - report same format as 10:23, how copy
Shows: 3:30
